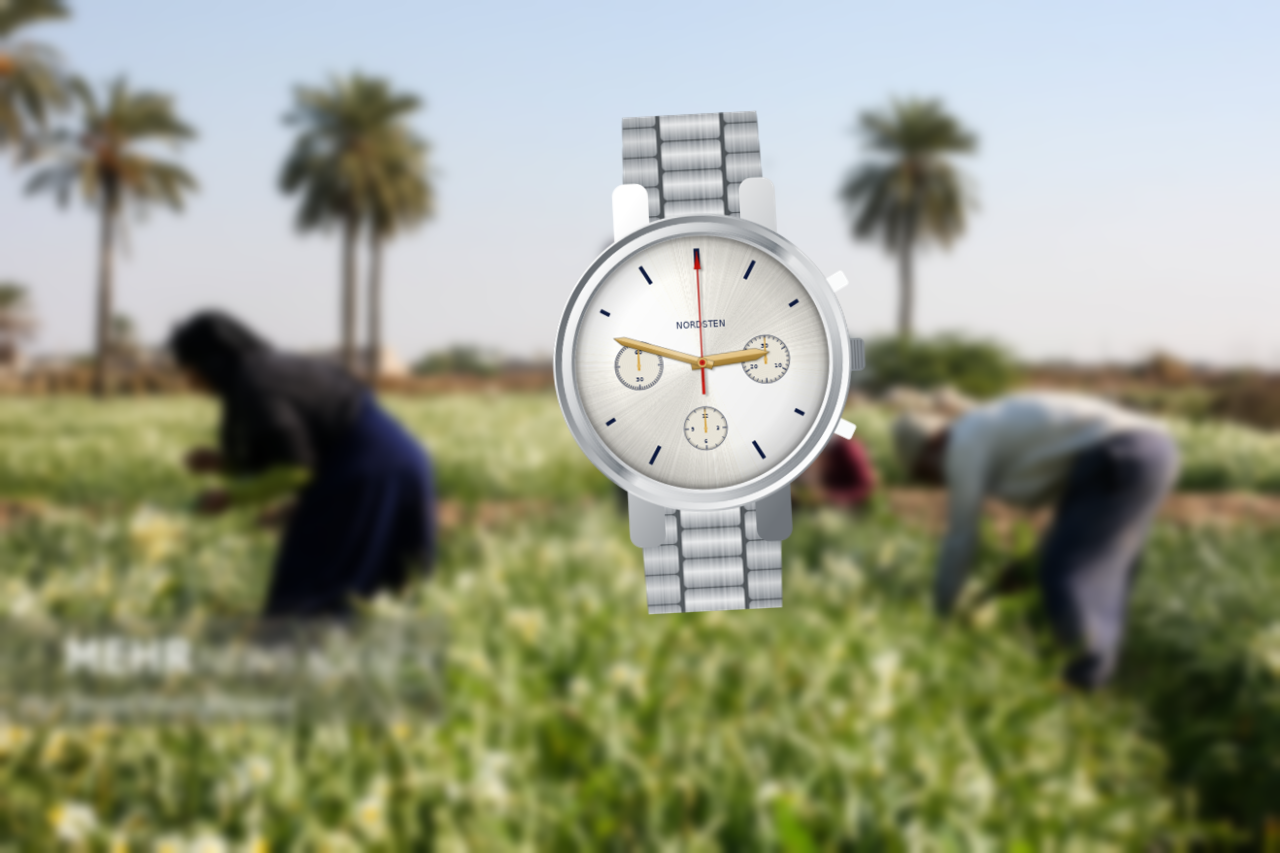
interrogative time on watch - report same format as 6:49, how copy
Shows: 2:48
